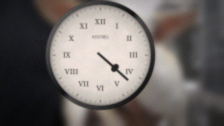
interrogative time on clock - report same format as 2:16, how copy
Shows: 4:22
